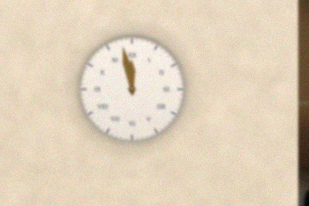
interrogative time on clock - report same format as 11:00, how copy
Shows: 11:58
